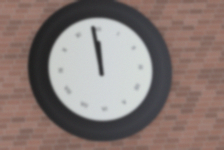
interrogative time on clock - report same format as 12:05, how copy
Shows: 11:59
